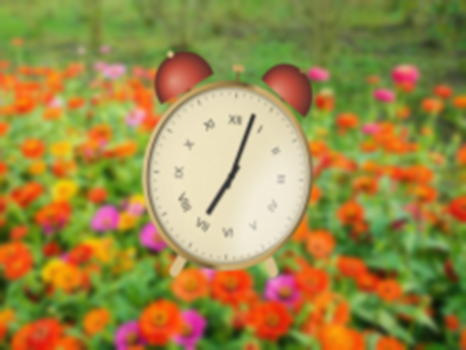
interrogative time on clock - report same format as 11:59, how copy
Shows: 7:03
